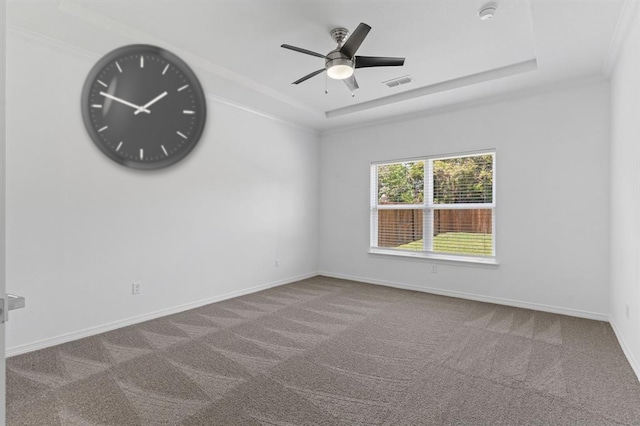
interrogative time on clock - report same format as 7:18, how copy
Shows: 1:48
